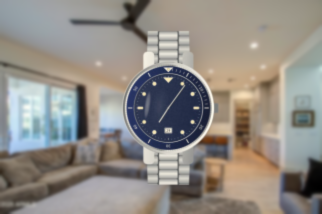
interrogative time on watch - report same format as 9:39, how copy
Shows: 7:06
